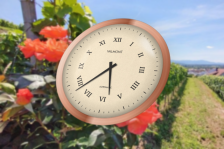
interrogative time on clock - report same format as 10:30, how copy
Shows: 5:38
